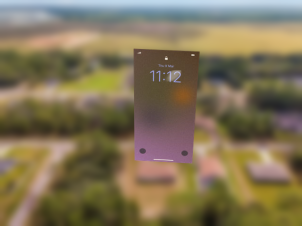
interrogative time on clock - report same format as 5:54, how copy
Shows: 11:12
